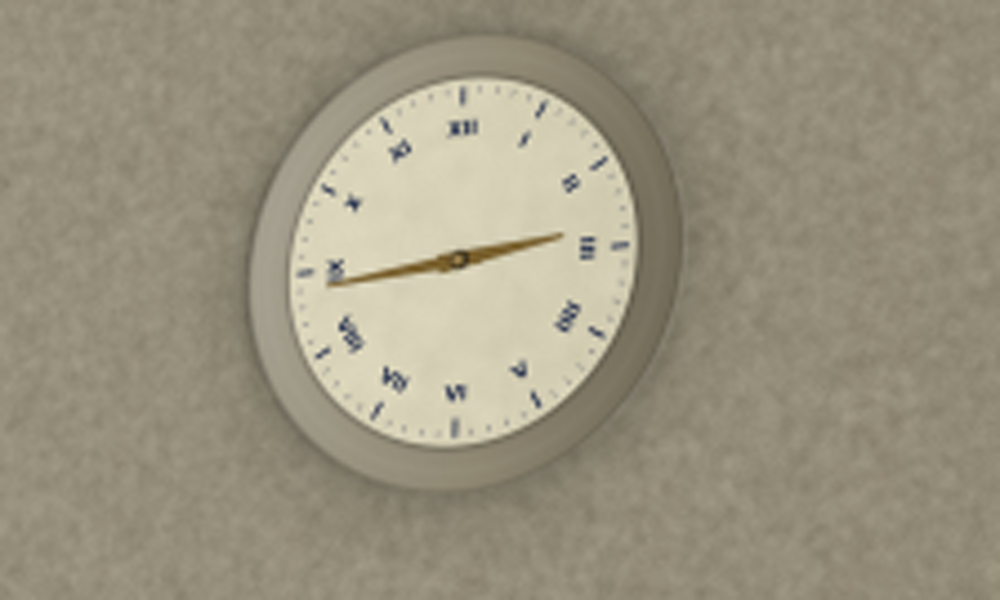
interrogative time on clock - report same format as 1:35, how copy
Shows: 2:44
